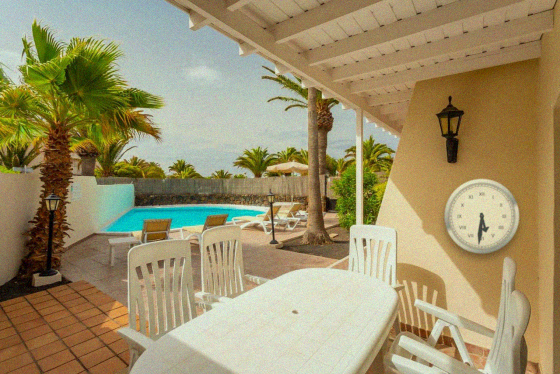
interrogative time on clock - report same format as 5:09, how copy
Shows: 5:31
